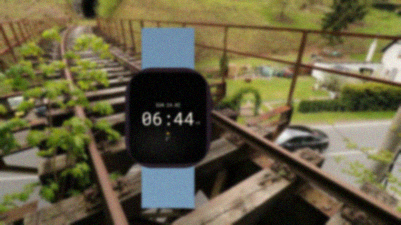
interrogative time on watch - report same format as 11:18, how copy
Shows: 6:44
